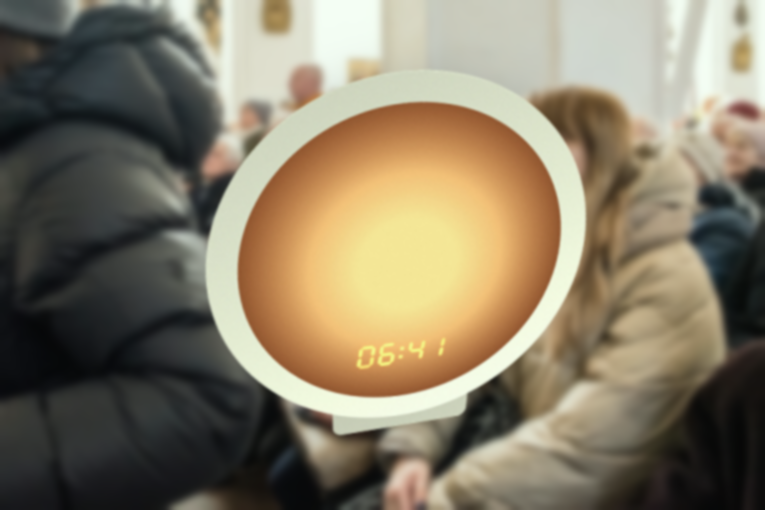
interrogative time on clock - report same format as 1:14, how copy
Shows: 6:41
